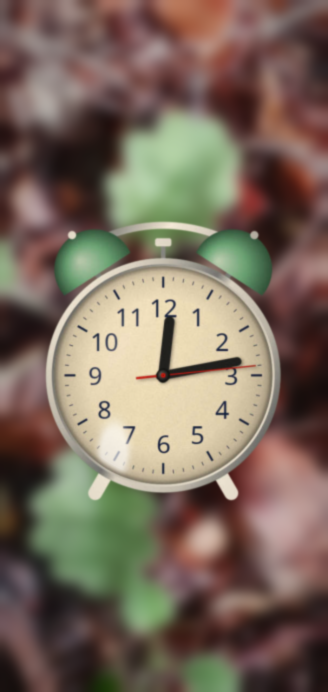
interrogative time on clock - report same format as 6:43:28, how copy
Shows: 12:13:14
